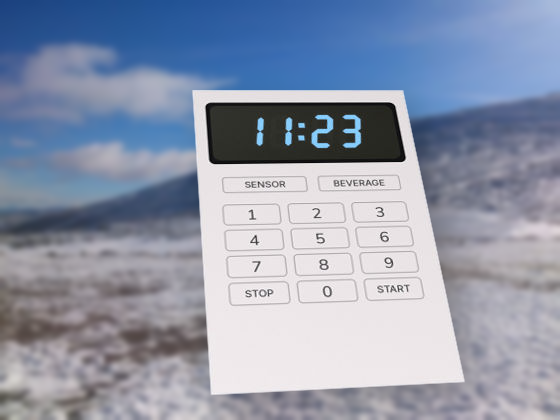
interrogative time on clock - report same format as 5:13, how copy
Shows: 11:23
